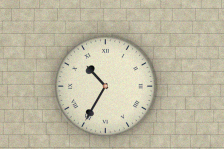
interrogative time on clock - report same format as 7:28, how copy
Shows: 10:35
